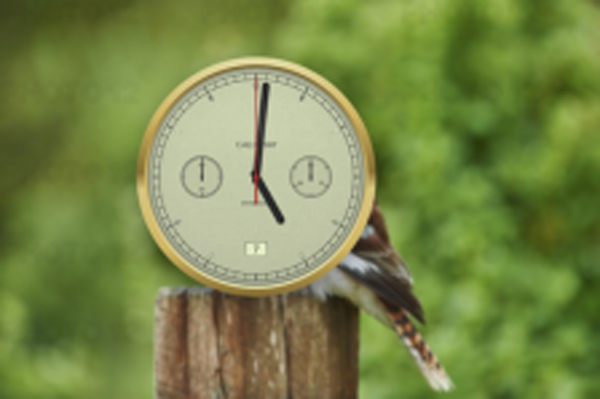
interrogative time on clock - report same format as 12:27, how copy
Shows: 5:01
